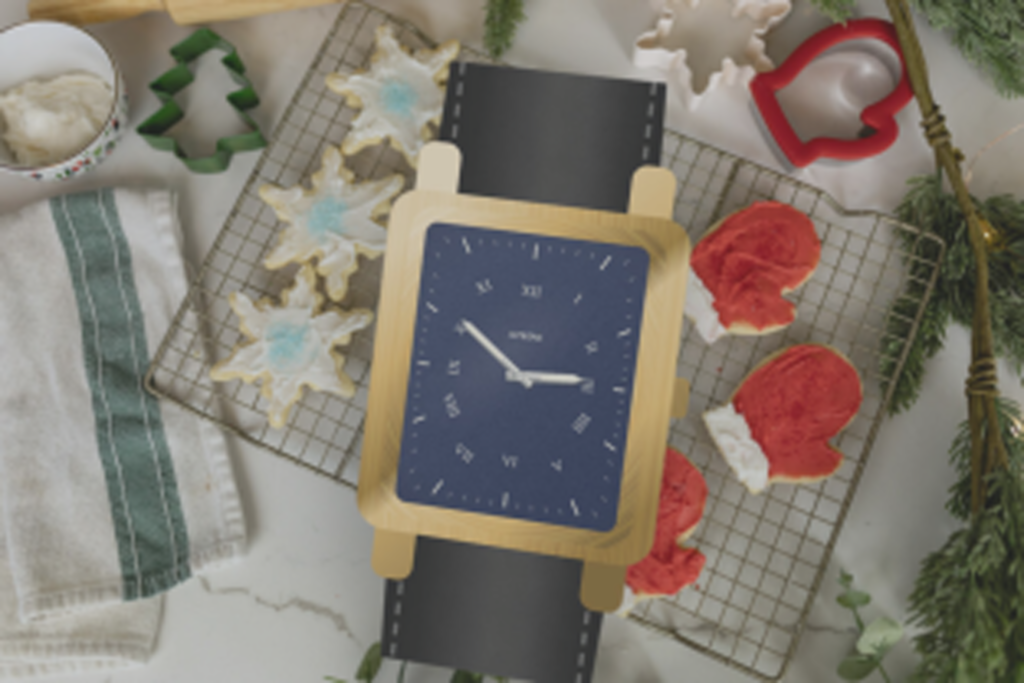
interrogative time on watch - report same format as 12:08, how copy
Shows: 2:51
